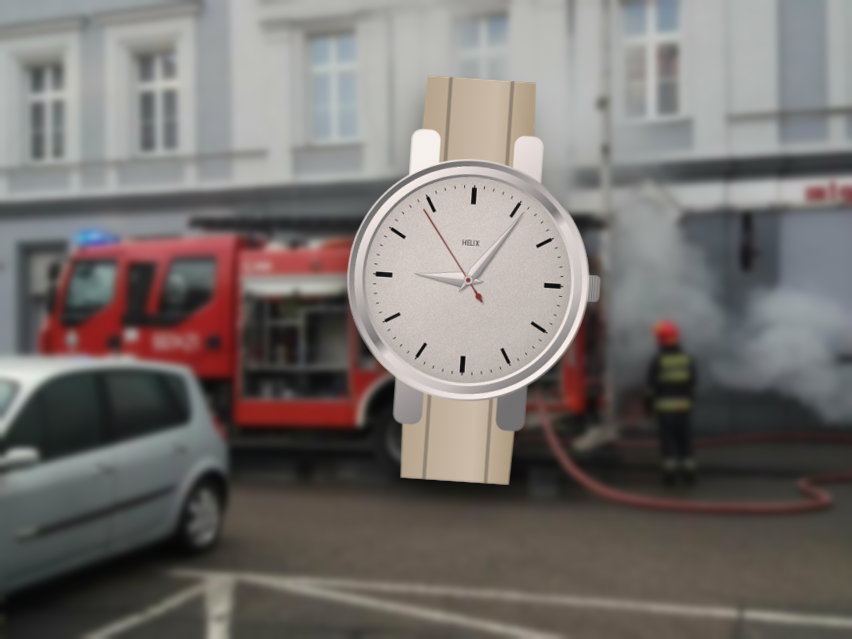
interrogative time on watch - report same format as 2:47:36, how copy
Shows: 9:05:54
